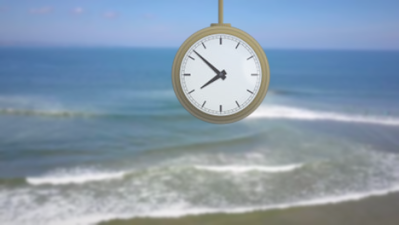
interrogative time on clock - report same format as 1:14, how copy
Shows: 7:52
